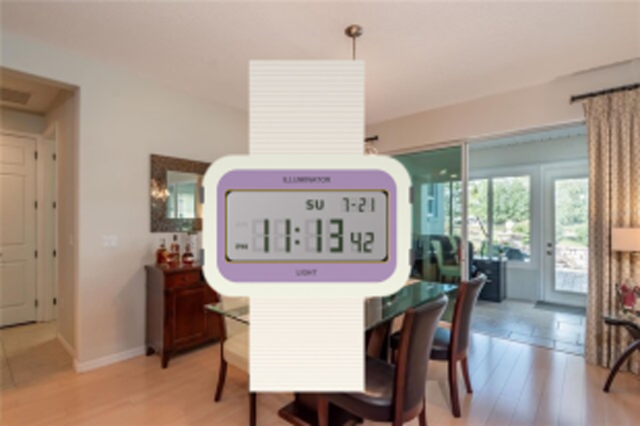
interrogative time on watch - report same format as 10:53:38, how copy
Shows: 11:13:42
